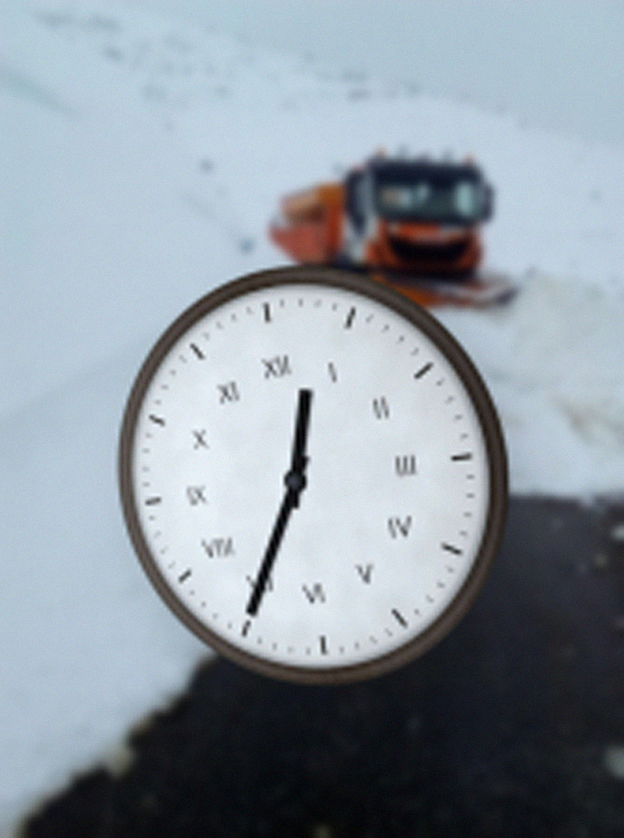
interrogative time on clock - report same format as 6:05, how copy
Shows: 12:35
